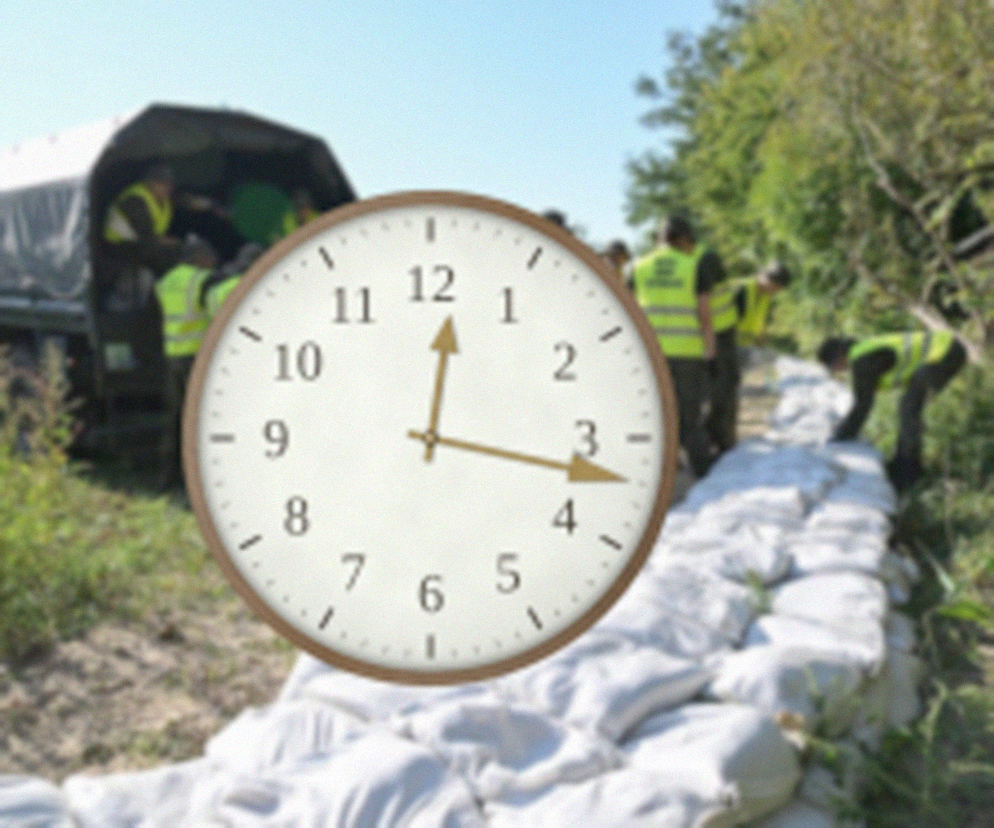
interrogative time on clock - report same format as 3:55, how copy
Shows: 12:17
